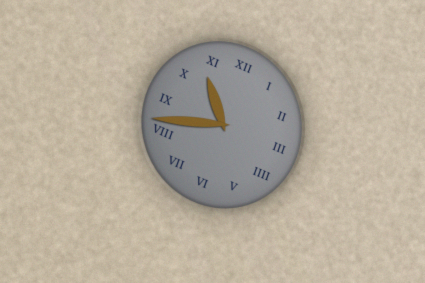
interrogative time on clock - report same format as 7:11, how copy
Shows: 10:42
